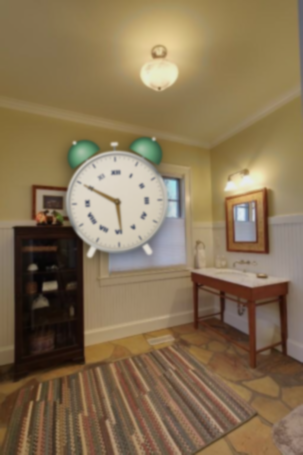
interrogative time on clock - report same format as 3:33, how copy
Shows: 5:50
